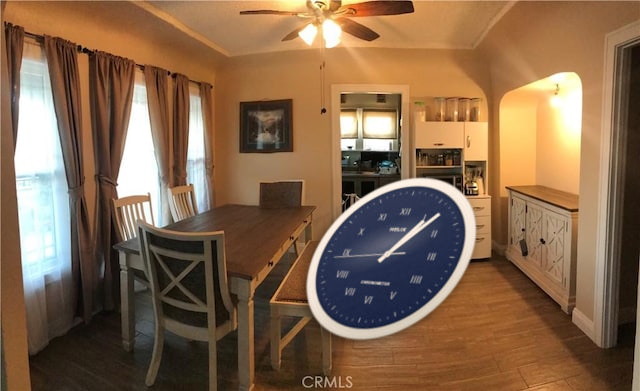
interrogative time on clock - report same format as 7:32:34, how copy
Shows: 1:06:44
